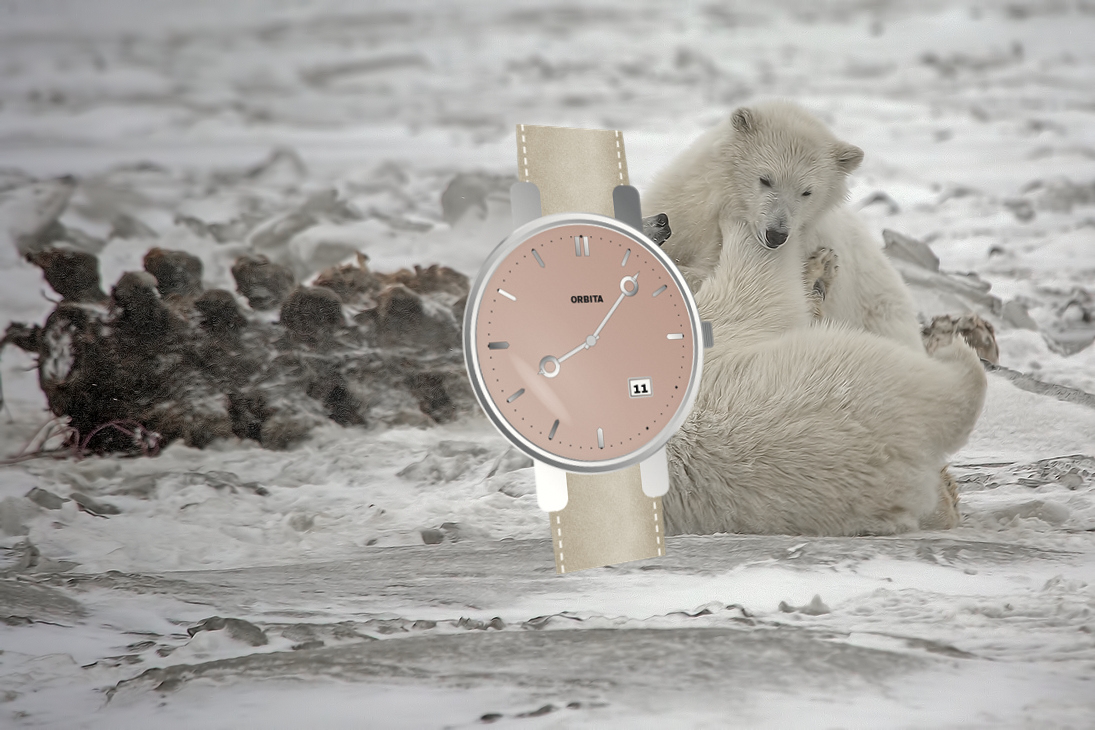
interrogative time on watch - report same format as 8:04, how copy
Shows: 8:07
